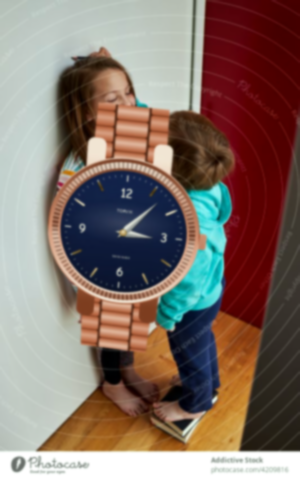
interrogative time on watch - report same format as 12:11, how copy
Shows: 3:07
